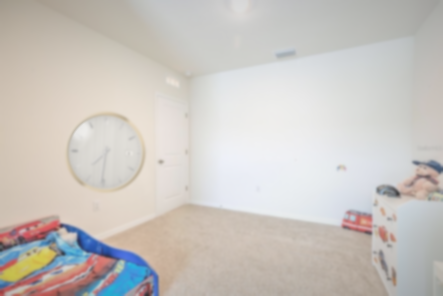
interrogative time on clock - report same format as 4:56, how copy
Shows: 7:31
